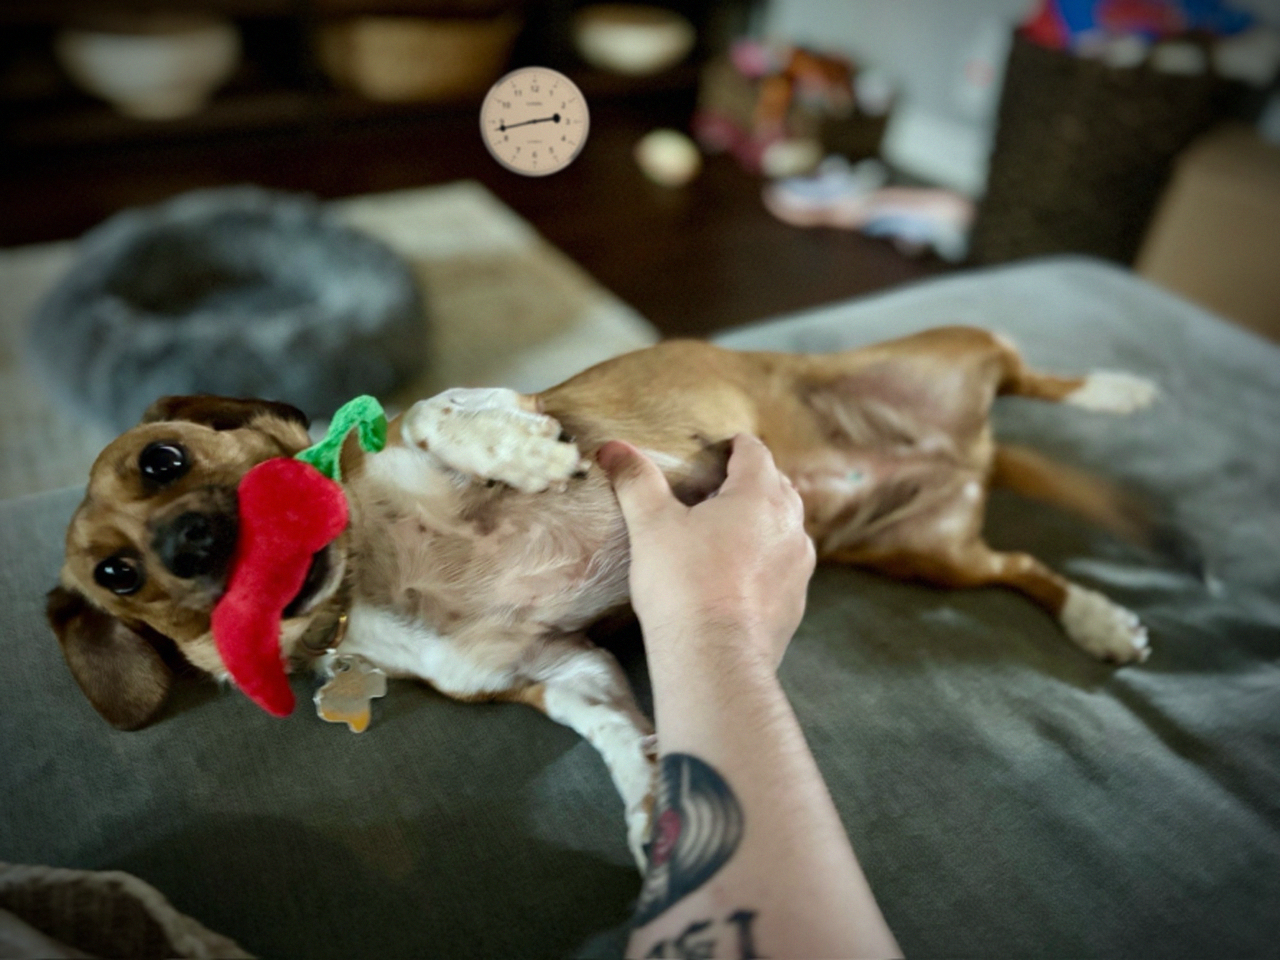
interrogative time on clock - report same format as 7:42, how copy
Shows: 2:43
